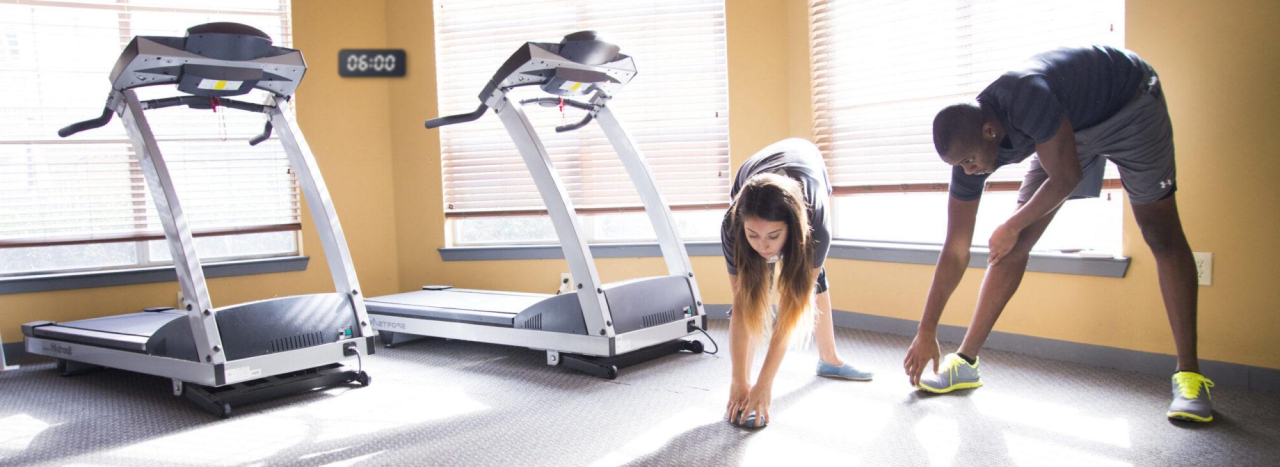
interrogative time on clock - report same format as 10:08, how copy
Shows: 6:00
